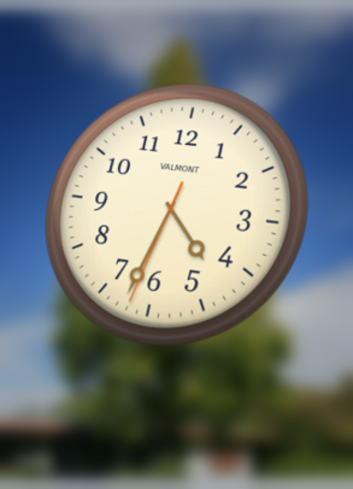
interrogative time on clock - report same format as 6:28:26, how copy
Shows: 4:32:32
